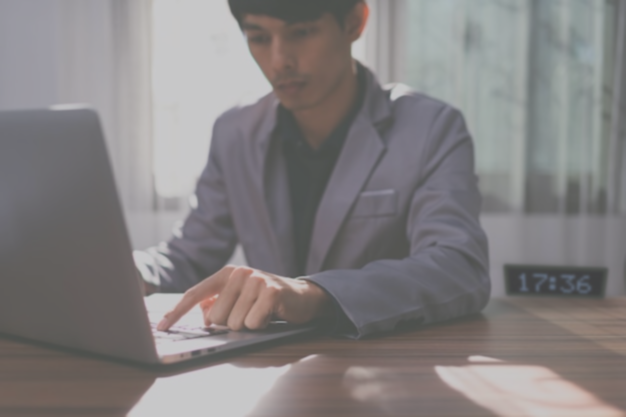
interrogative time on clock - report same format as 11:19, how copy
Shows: 17:36
